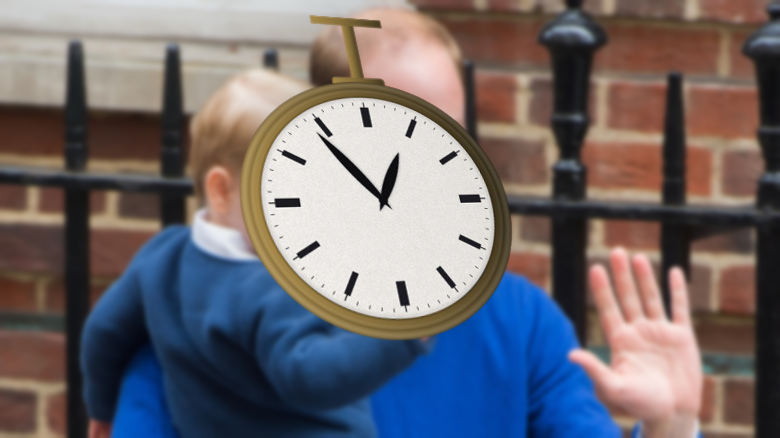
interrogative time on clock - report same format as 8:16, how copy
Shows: 12:54
